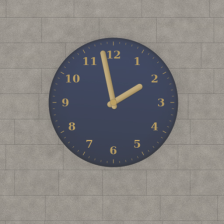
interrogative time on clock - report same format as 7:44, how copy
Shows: 1:58
